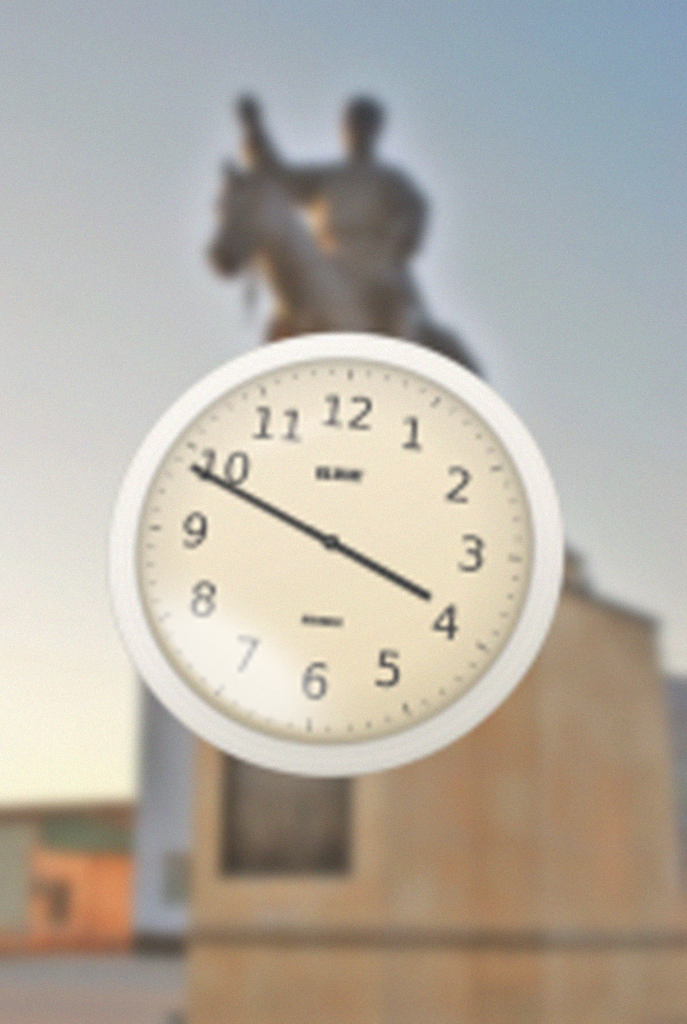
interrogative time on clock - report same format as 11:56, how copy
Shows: 3:49
